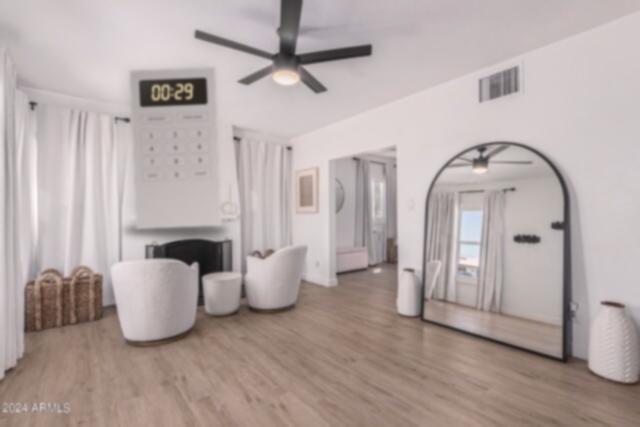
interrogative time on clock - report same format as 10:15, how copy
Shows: 0:29
